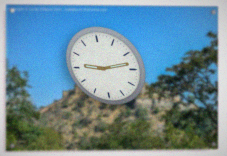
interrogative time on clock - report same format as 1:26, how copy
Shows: 9:13
